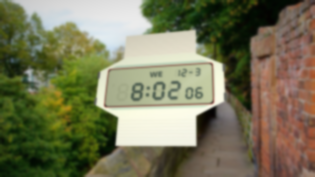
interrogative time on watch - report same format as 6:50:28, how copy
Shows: 8:02:06
